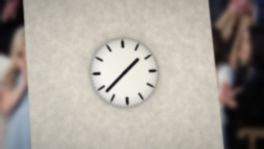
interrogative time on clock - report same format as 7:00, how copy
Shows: 1:38
